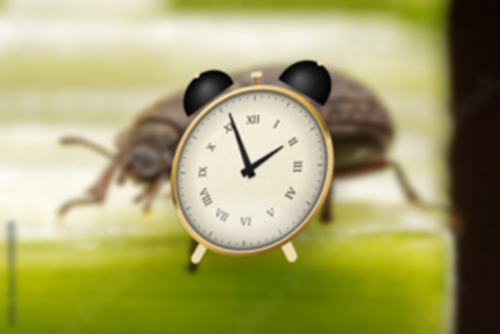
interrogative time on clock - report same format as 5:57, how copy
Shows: 1:56
